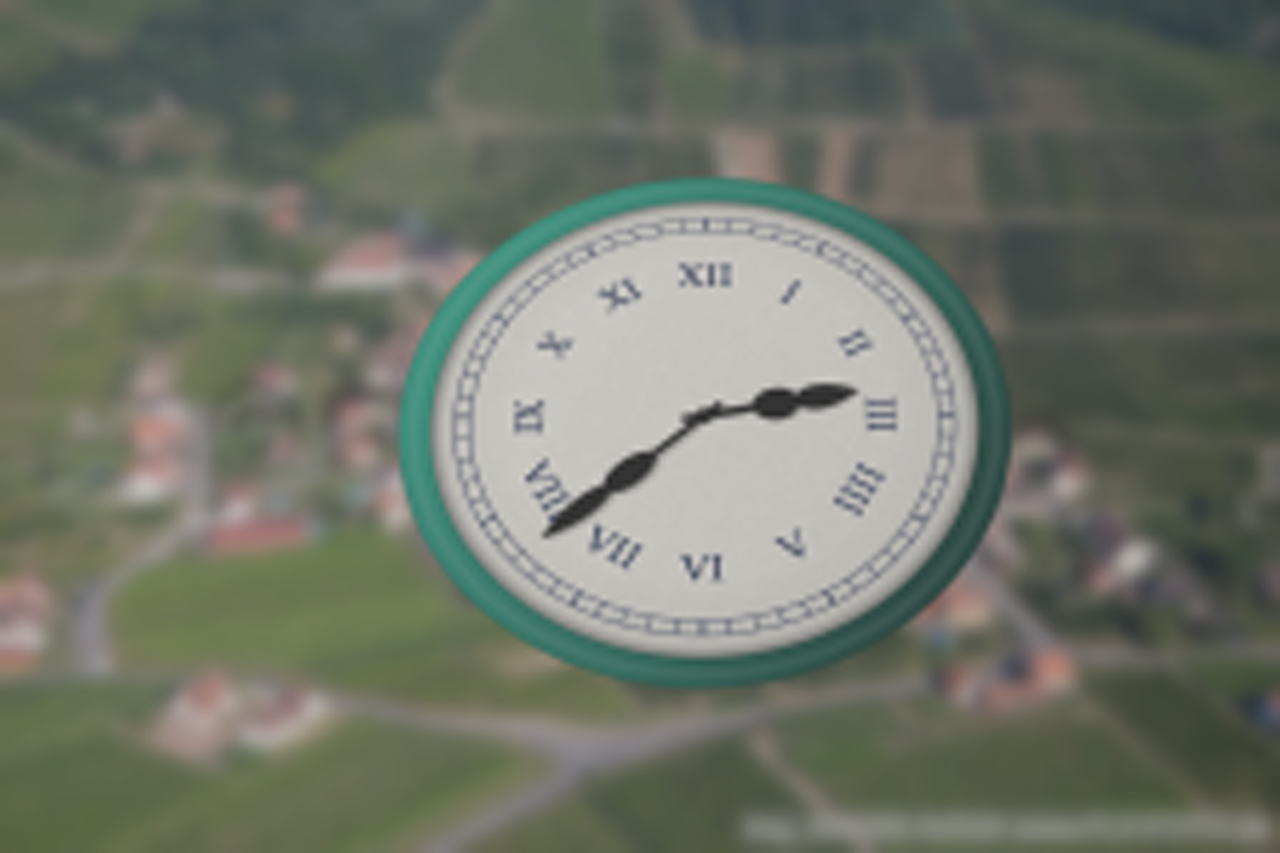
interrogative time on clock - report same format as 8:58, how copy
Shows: 2:38
